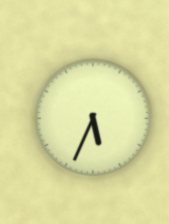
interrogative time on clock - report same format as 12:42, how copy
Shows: 5:34
